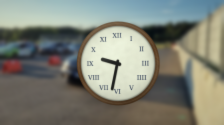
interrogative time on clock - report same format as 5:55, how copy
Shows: 9:32
